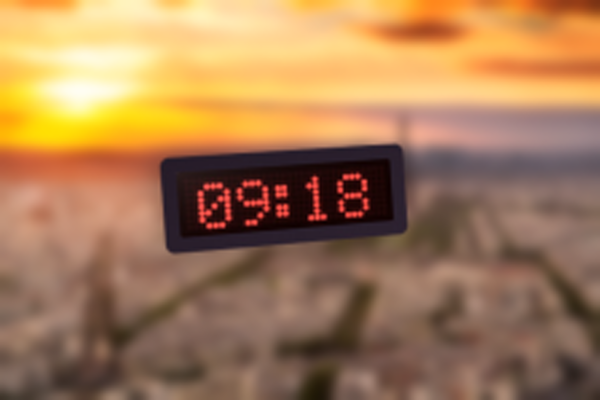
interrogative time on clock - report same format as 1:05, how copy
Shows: 9:18
